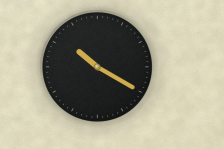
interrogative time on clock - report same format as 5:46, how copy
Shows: 10:20
